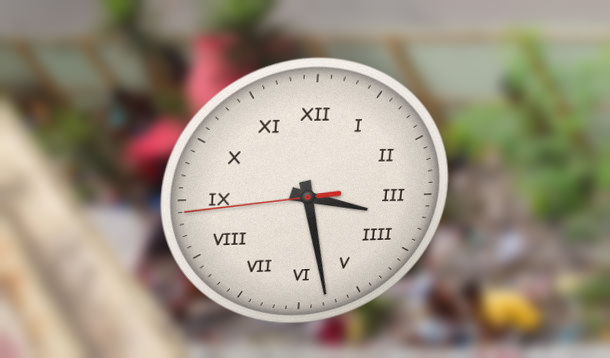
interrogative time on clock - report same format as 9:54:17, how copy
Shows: 3:27:44
